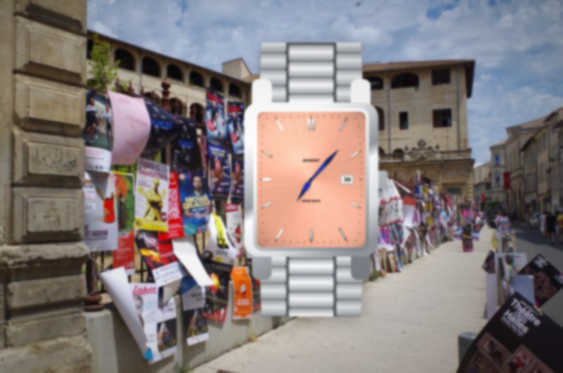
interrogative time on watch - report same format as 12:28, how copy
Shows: 7:07
